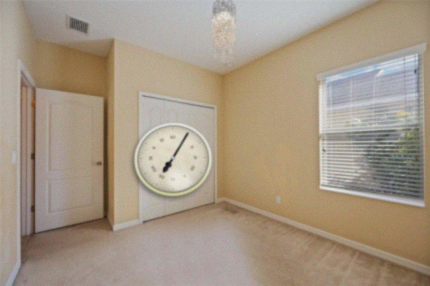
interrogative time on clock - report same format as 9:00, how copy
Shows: 7:05
